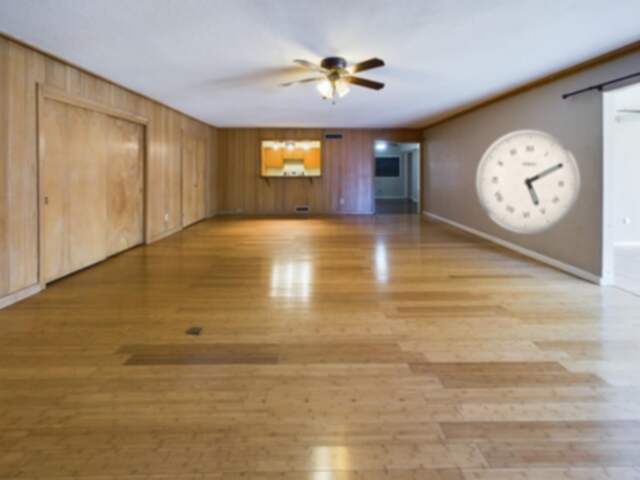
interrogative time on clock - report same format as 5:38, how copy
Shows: 5:10
